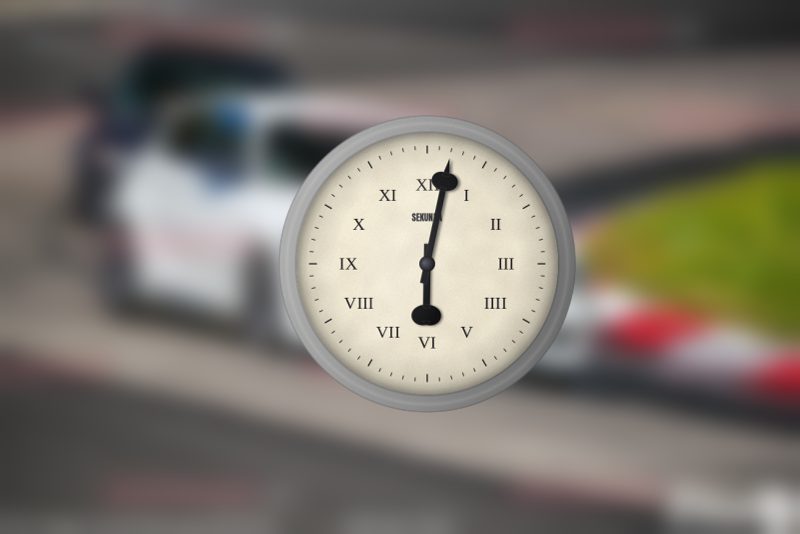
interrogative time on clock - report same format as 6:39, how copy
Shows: 6:02
